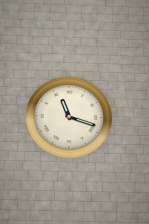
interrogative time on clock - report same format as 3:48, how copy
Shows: 11:18
